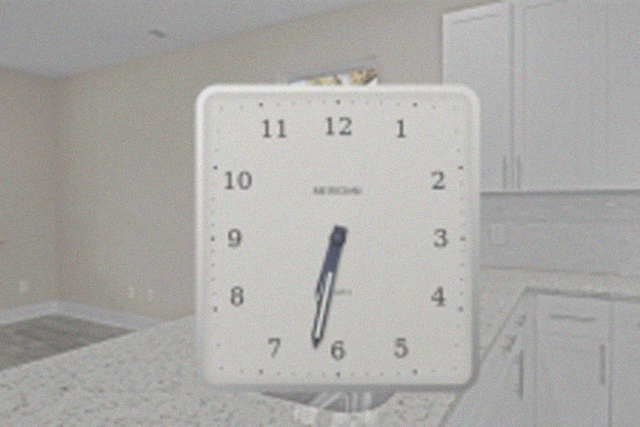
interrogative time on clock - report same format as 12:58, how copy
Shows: 6:32
